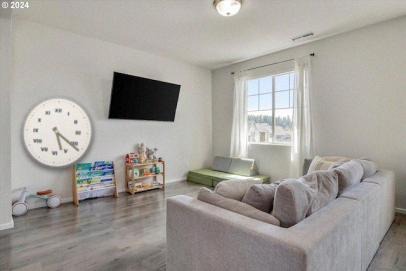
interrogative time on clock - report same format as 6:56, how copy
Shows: 5:21
